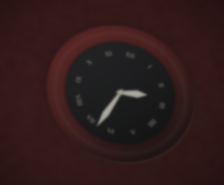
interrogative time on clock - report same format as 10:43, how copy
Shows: 2:33
